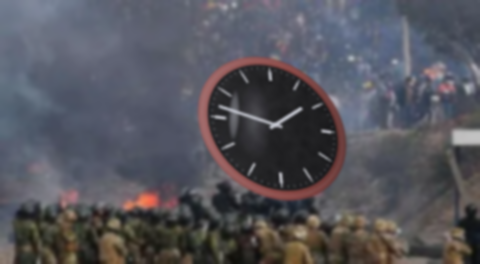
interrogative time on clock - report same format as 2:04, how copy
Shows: 1:47
